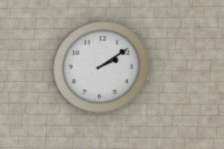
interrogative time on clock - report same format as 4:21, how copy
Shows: 2:09
